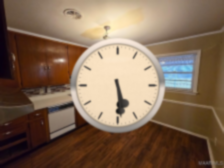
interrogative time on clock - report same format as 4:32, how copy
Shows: 5:29
